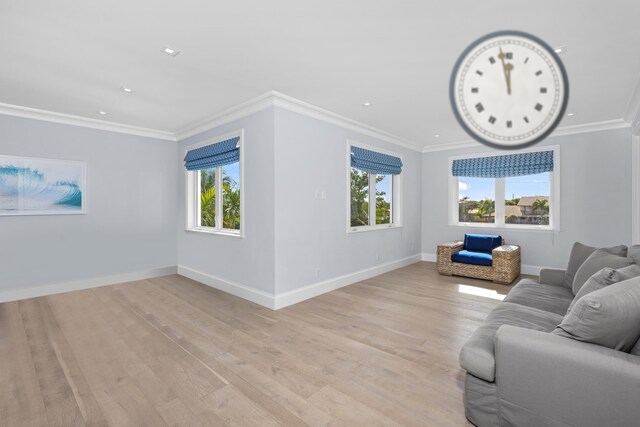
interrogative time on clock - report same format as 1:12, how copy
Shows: 11:58
